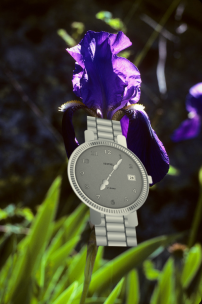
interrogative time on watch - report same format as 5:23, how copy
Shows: 7:06
